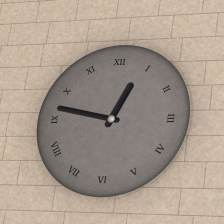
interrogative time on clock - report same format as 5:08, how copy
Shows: 12:47
